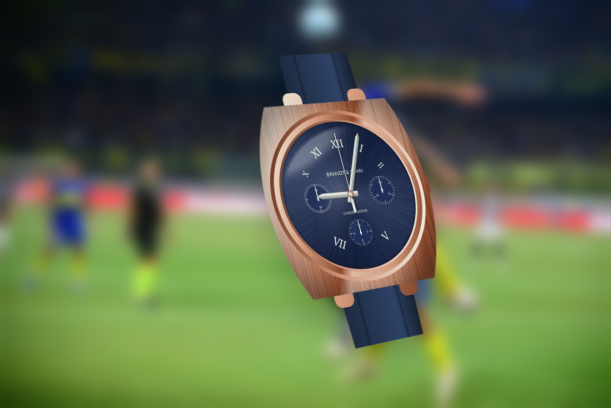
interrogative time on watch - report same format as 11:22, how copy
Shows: 9:04
